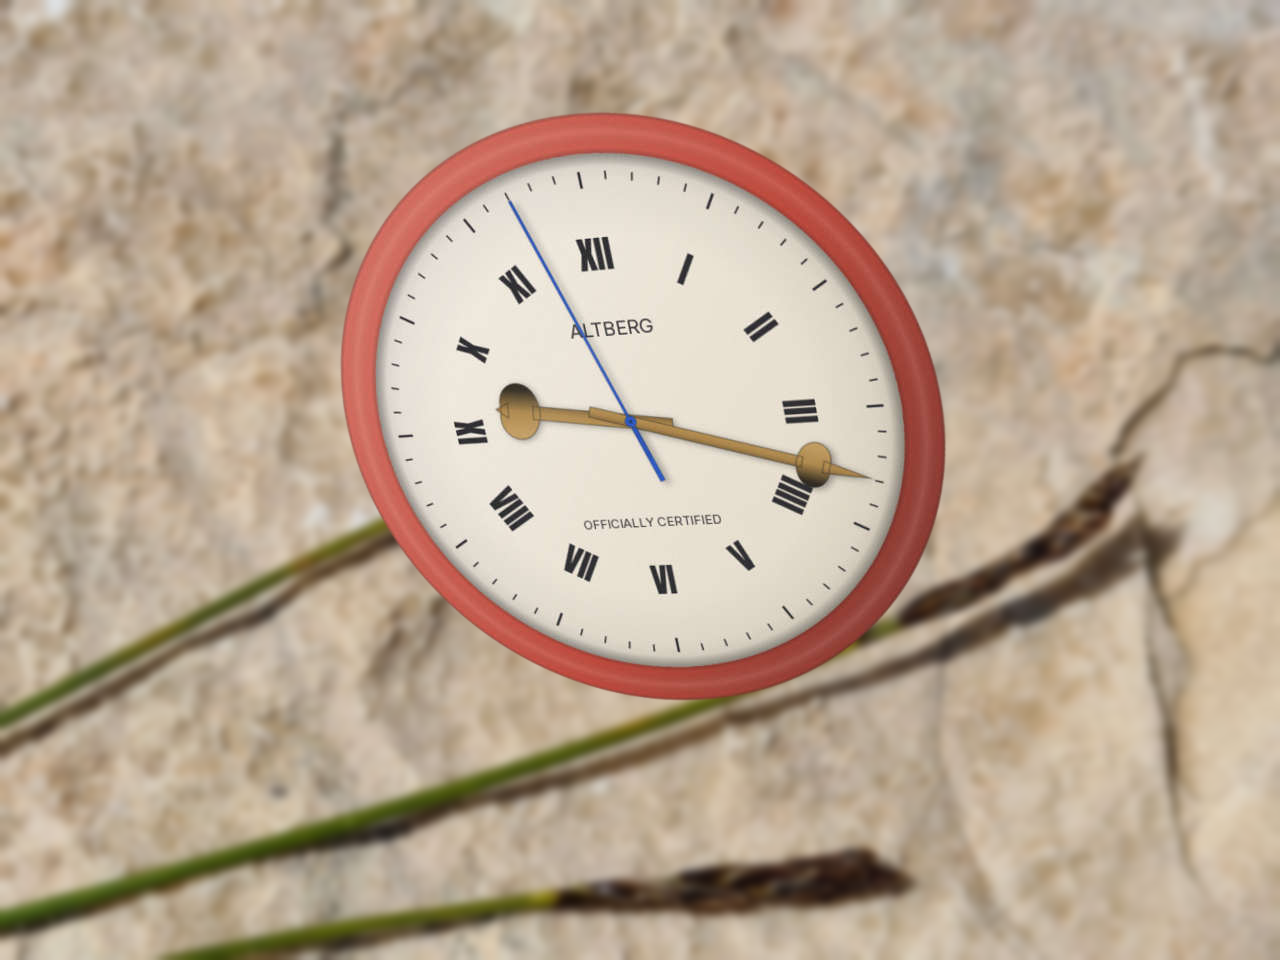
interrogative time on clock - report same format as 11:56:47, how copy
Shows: 9:17:57
